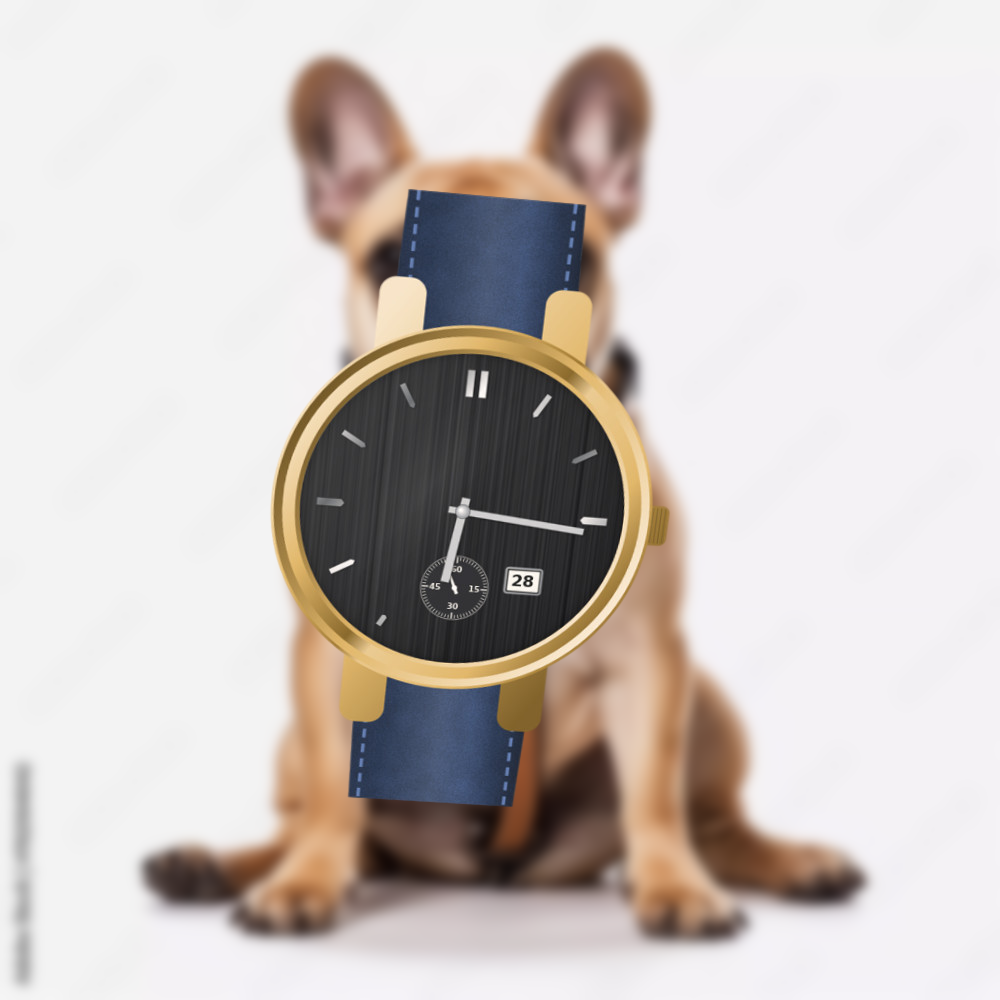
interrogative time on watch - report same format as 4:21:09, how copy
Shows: 6:15:56
